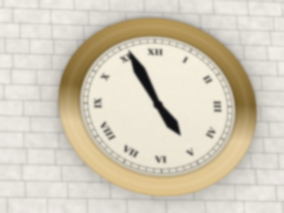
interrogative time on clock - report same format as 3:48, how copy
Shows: 4:56
